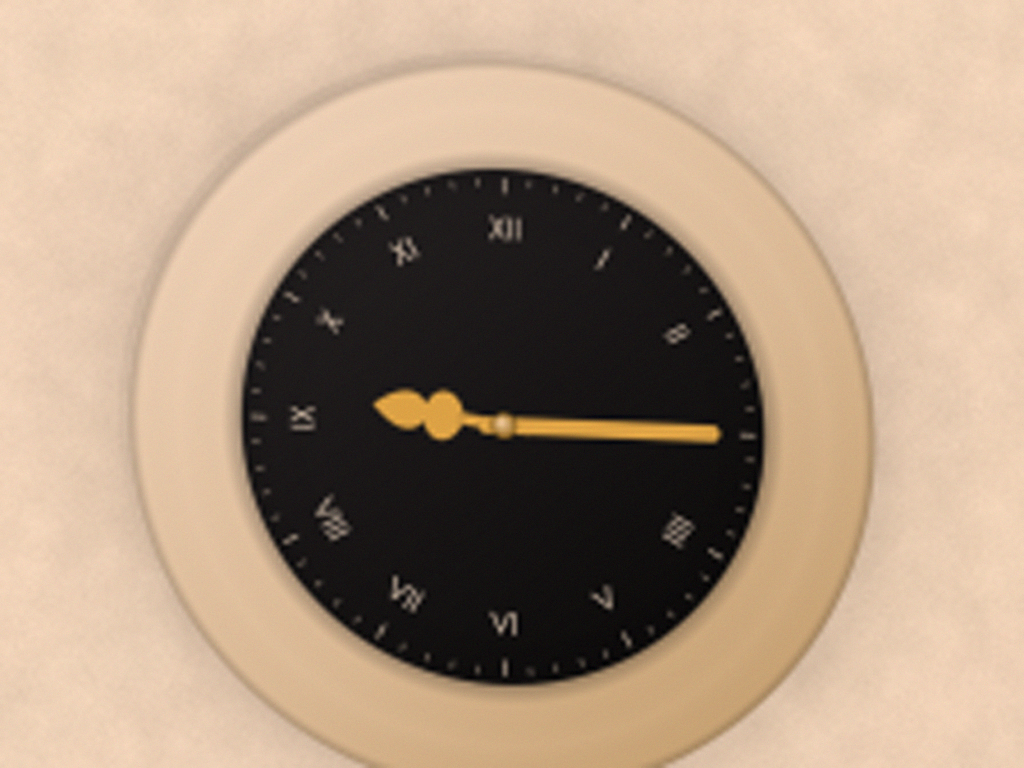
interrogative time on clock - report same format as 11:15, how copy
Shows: 9:15
